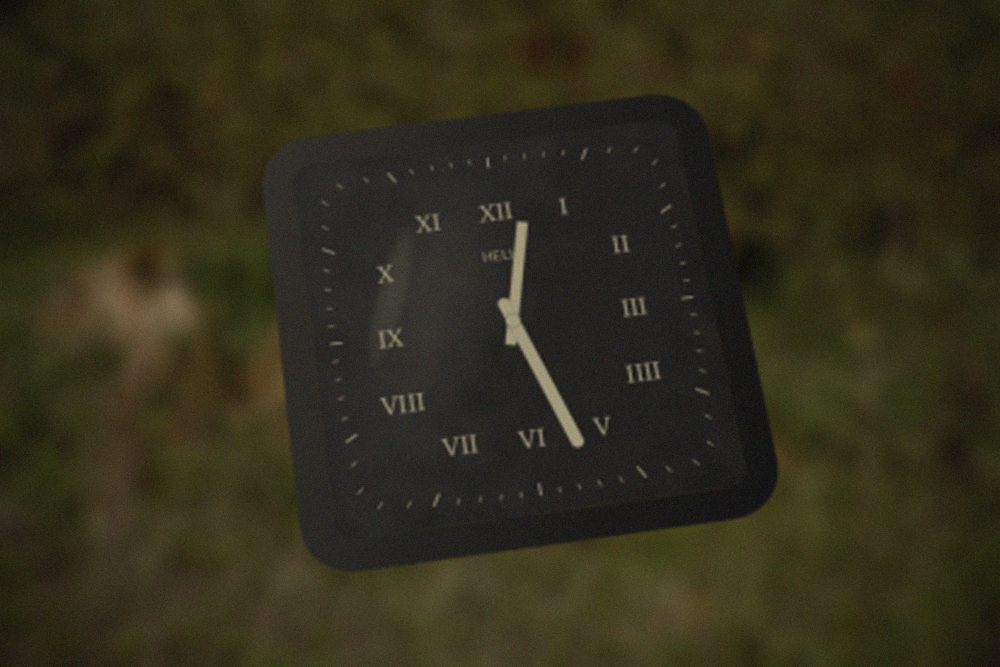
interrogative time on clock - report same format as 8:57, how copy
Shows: 12:27
